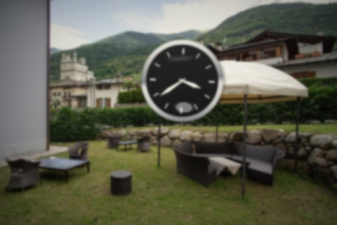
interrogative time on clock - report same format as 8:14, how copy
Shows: 3:39
